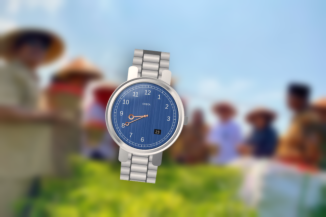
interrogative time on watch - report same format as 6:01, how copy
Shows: 8:40
